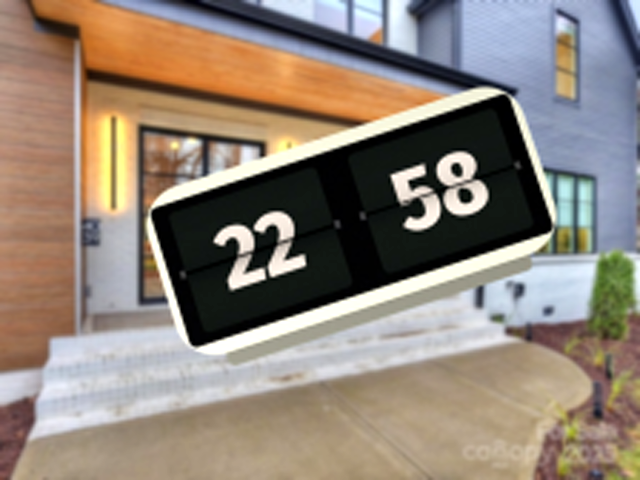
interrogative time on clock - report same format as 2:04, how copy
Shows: 22:58
